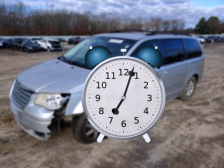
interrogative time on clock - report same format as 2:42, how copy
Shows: 7:03
